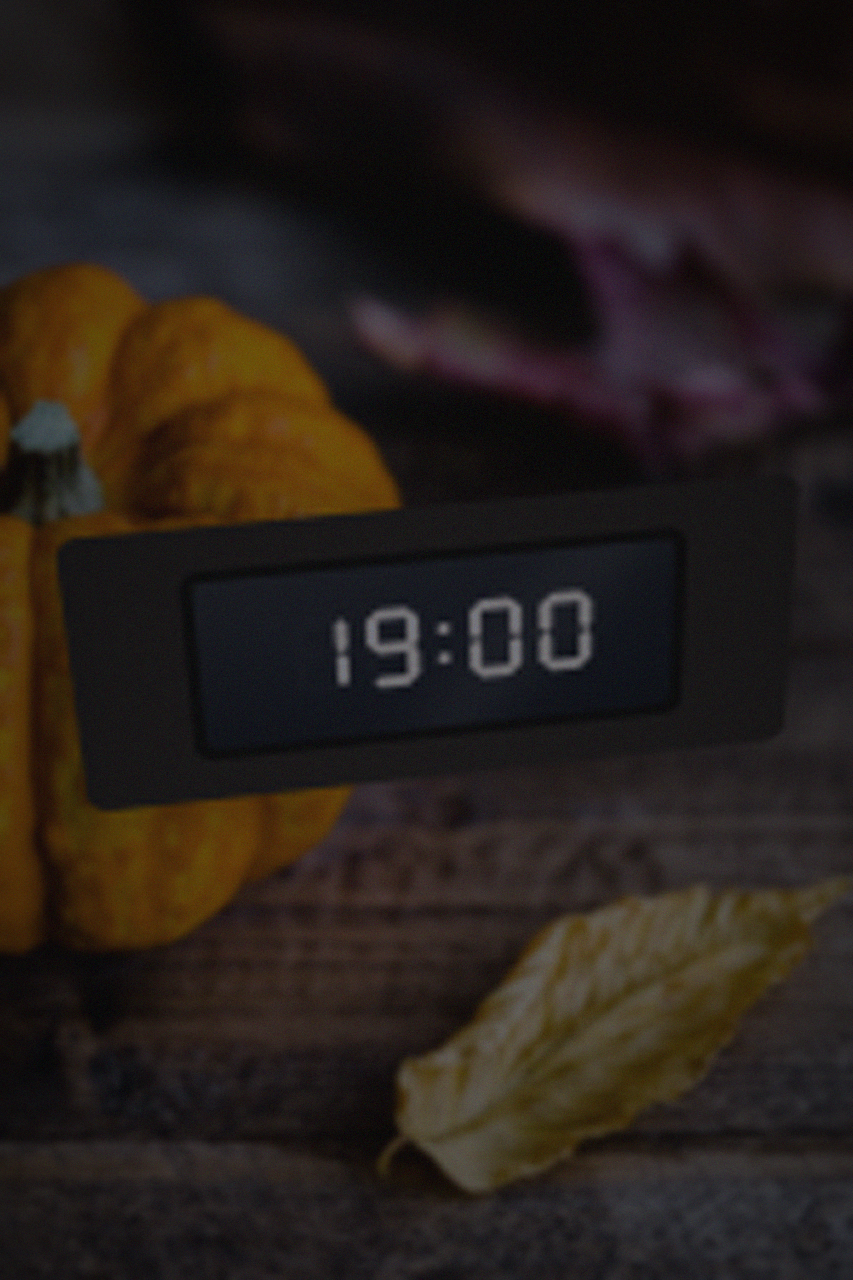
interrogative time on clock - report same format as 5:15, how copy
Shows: 19:00
